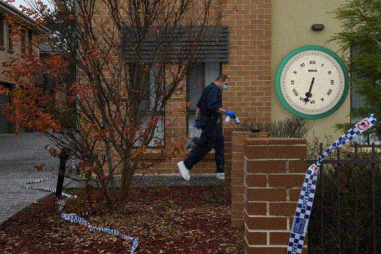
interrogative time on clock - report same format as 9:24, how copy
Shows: 6:33
